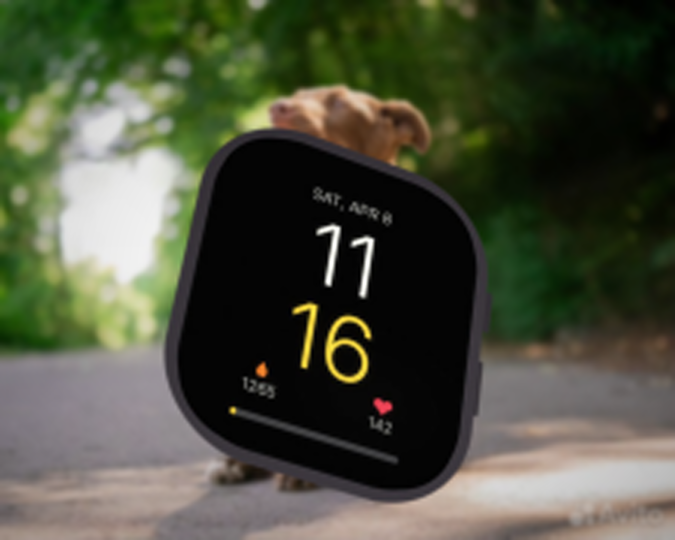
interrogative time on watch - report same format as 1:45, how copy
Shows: 11:16
